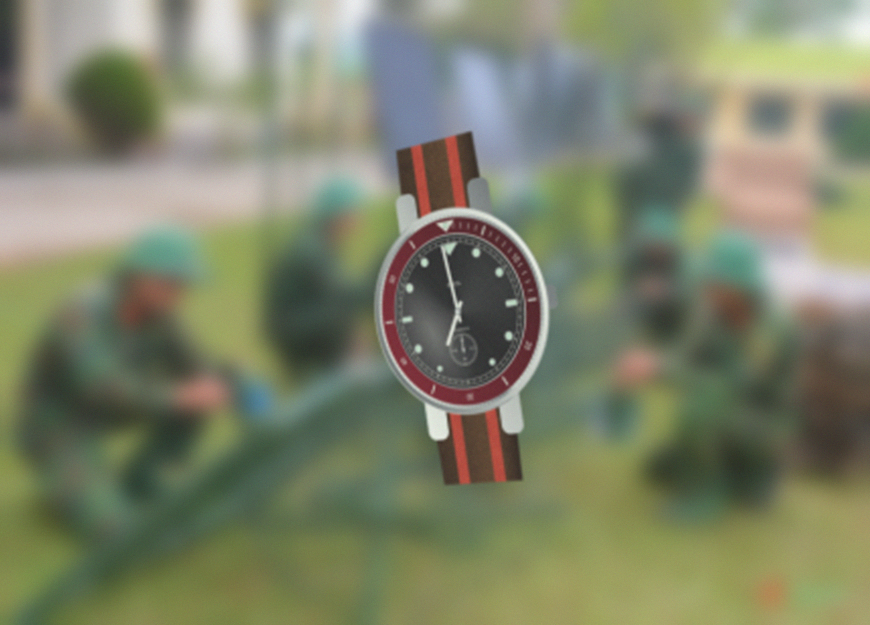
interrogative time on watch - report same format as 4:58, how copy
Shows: 6:59
